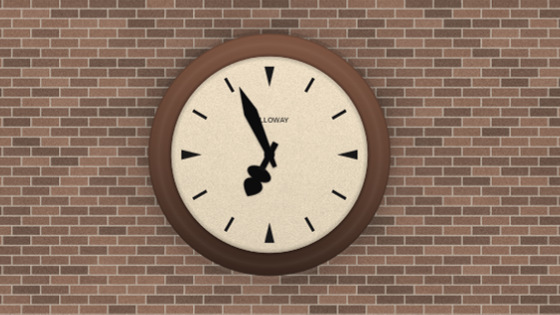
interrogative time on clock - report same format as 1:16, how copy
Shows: 6:56
